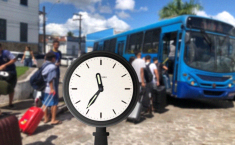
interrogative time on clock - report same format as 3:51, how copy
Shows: 11:36
